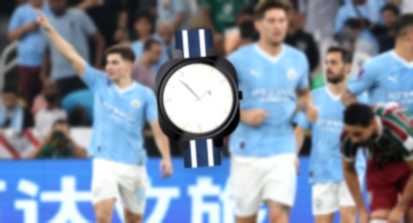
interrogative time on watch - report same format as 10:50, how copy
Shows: 1:53
